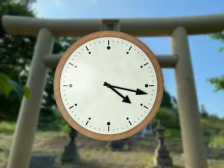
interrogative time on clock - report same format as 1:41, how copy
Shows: 4:17
